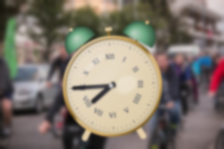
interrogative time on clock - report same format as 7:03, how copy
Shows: 7:45
